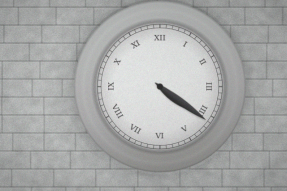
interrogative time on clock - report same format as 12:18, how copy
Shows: 4:21
